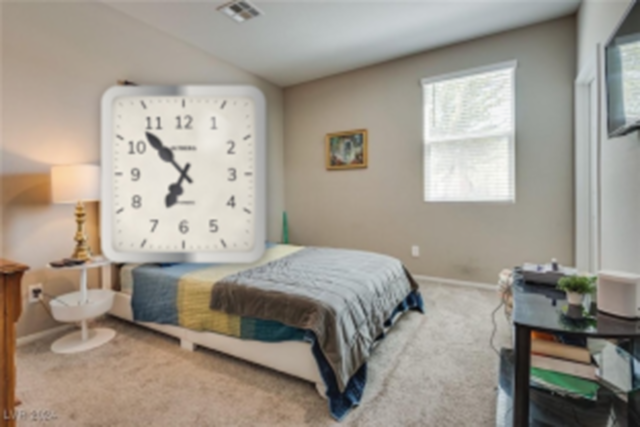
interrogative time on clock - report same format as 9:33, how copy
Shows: 6:53
